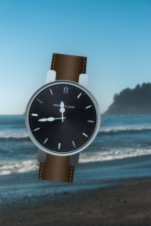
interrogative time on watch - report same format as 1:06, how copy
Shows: 11:43
